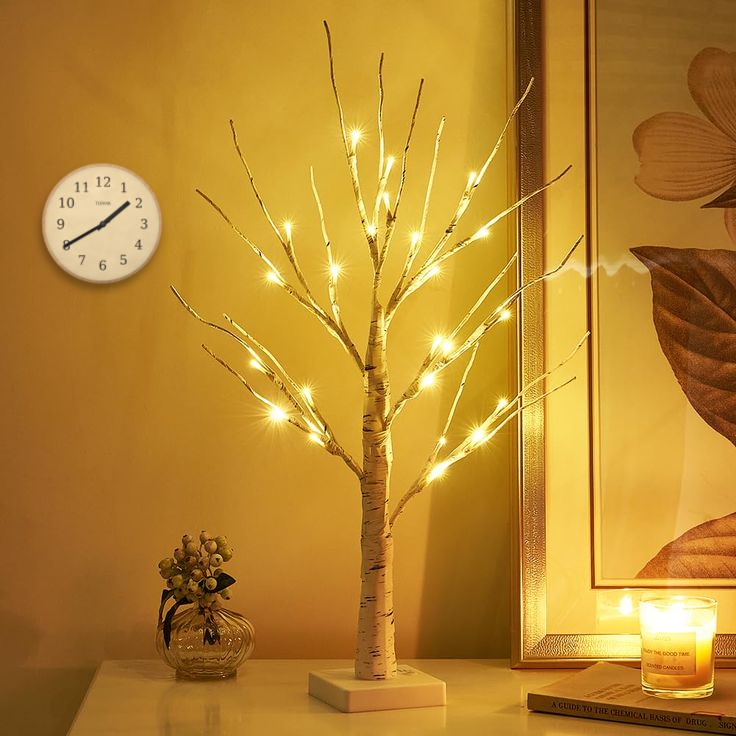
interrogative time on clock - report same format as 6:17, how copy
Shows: 1:40
